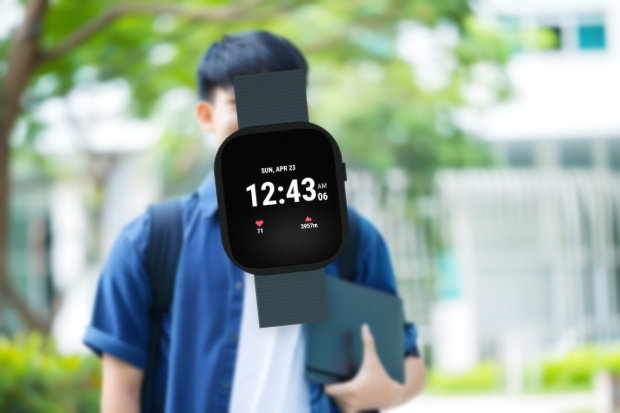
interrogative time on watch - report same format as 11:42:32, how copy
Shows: 12:43:06
